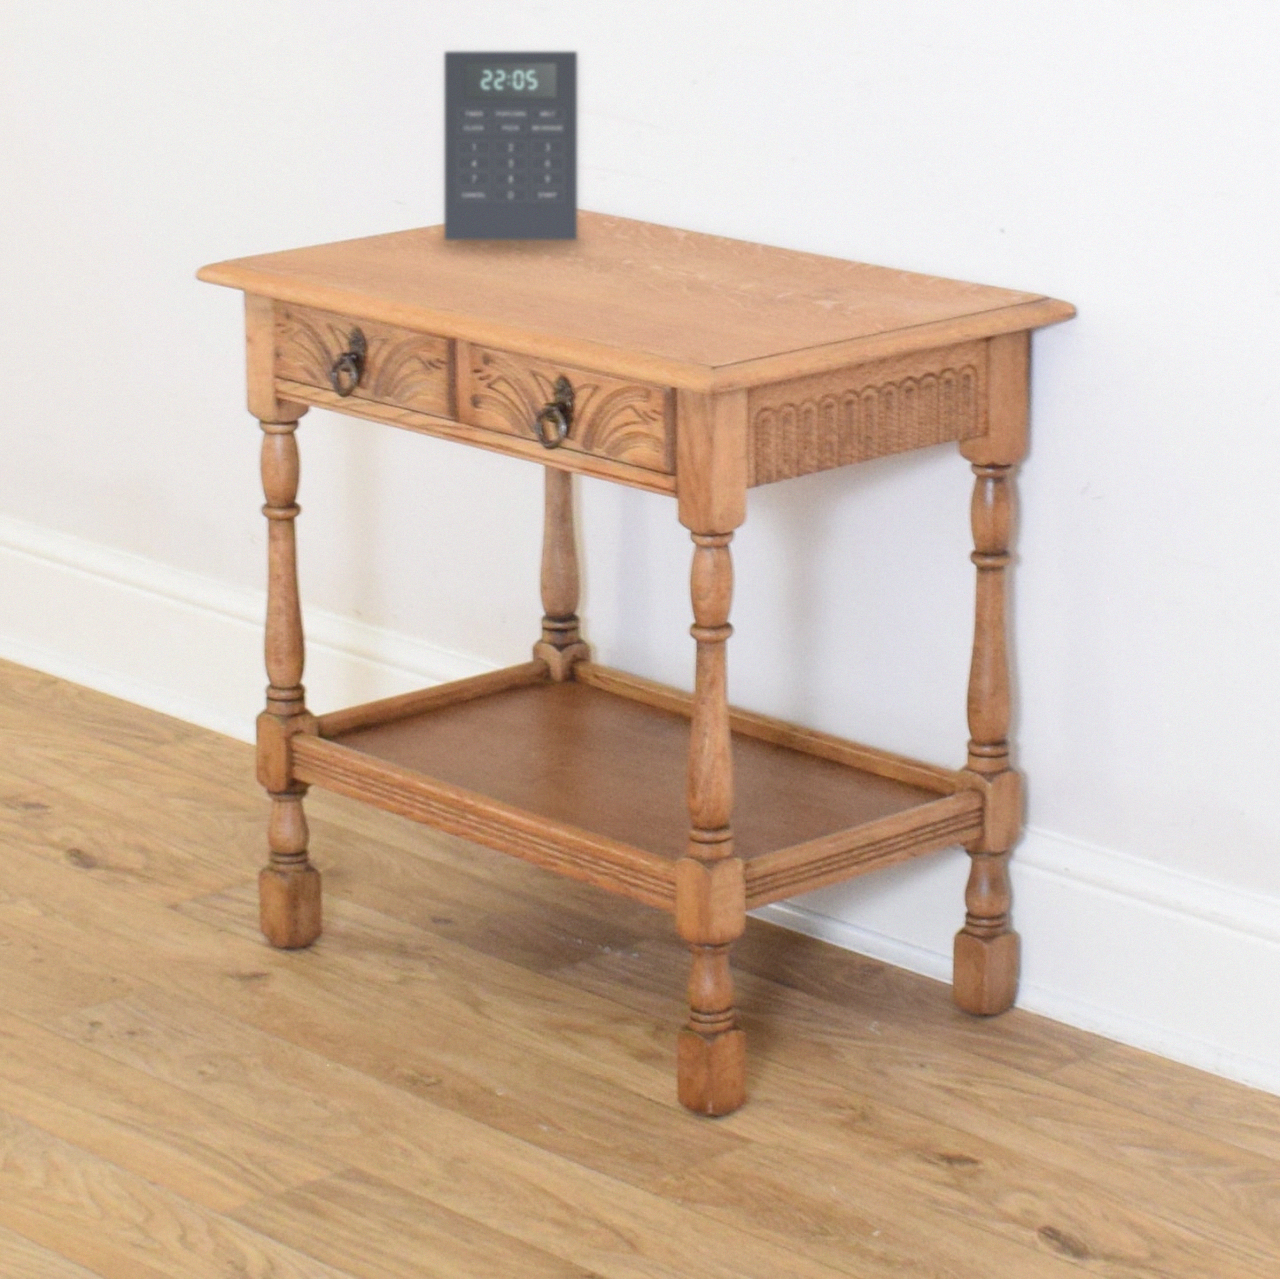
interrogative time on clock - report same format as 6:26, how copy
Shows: 22:05
